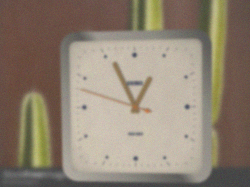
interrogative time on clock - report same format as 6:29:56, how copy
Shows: 12:55:48
